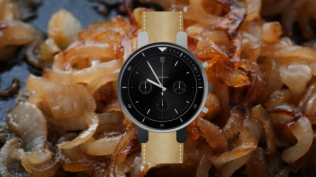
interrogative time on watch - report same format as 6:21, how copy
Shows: 9:55
